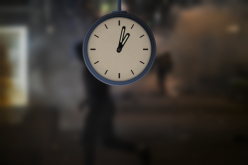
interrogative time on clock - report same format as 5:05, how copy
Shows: 1:02
